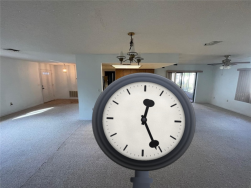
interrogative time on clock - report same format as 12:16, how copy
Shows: 12:26
